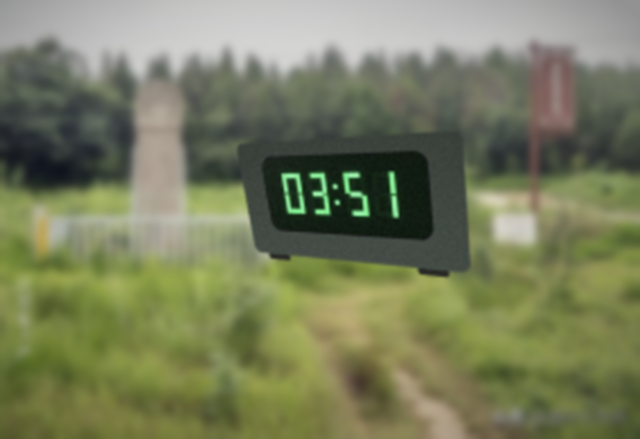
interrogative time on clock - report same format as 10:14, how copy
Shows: 3:51
